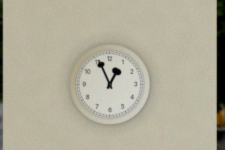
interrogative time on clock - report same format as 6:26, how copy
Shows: 12:56
